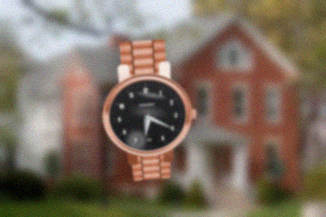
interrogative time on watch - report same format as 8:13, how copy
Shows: 6:20
